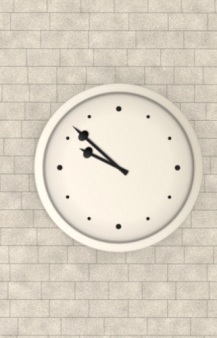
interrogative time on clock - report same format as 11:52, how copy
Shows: 9:52
